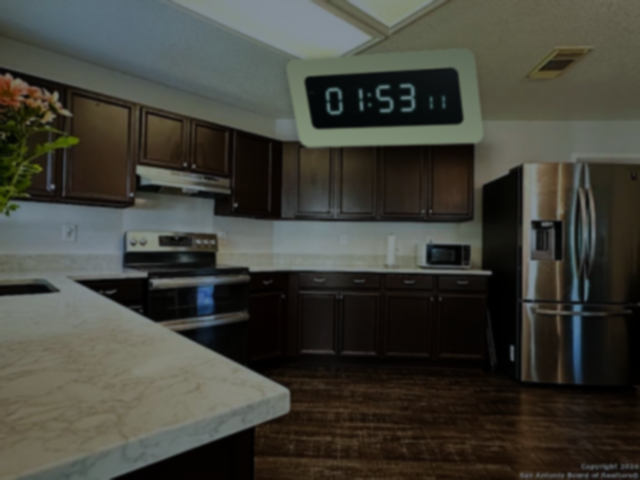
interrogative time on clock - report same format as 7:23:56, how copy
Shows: 1:53:11
